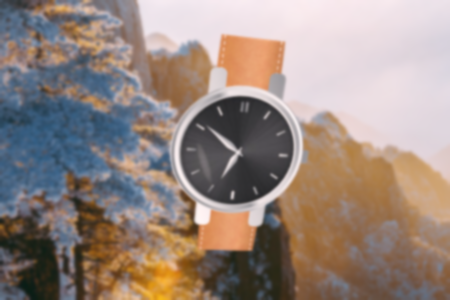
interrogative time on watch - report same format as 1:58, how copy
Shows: 6:51
